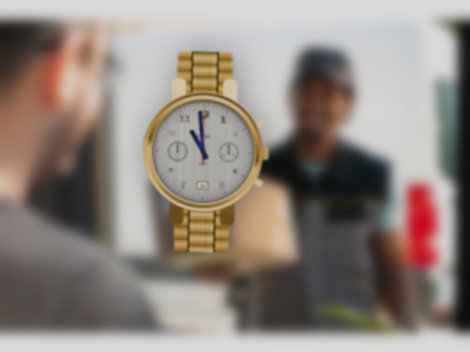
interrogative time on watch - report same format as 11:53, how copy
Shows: 10:59
